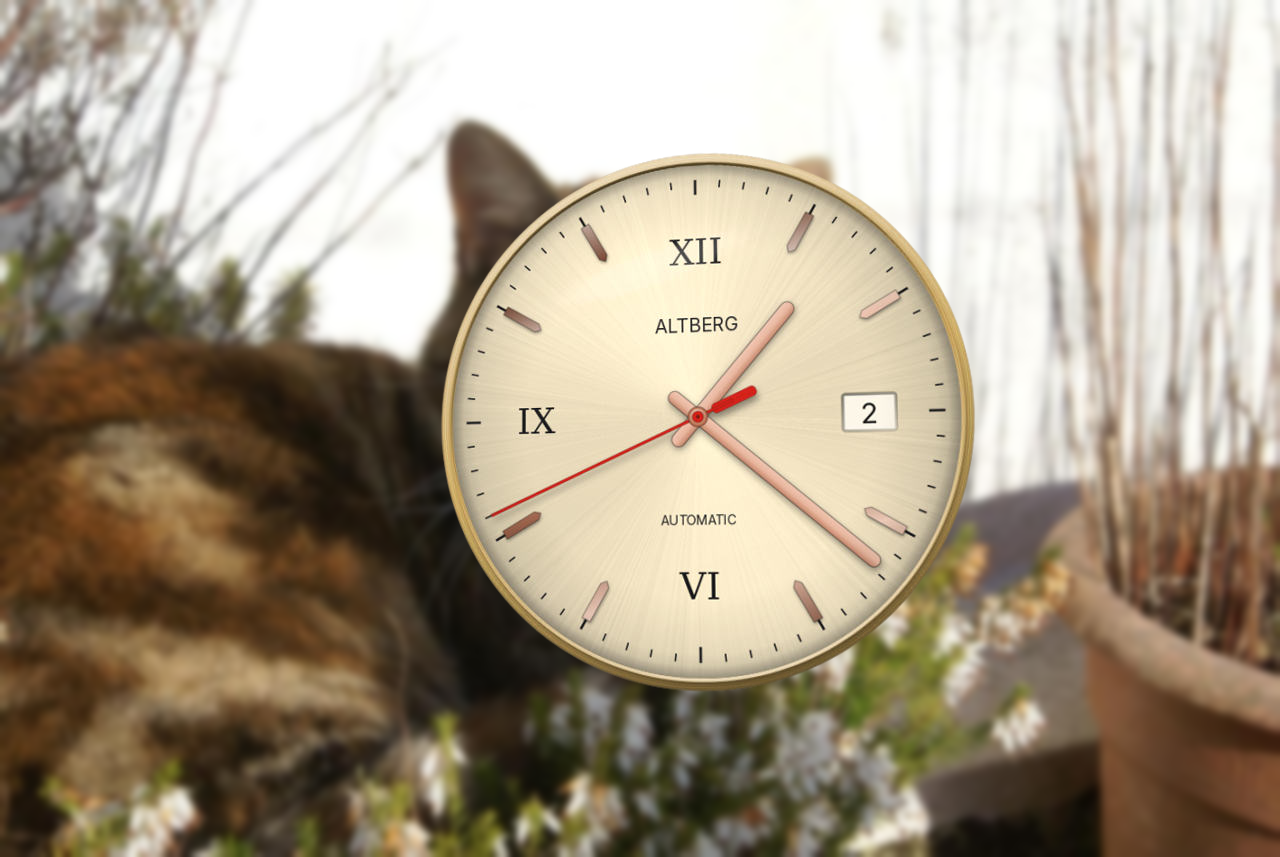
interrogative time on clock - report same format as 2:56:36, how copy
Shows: 1:21:41
